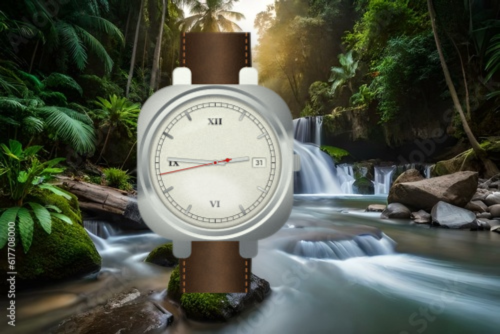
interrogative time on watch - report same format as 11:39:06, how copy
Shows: 2:45:43
